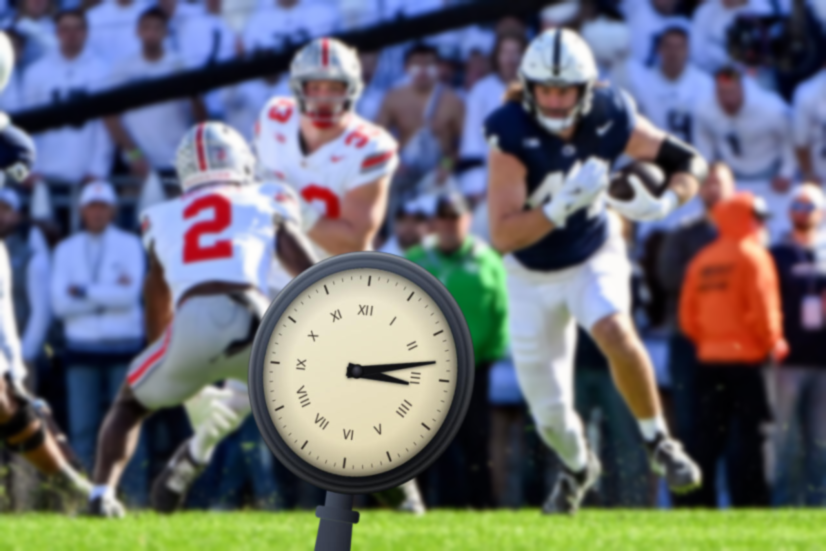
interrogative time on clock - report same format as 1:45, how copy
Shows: 3:13
